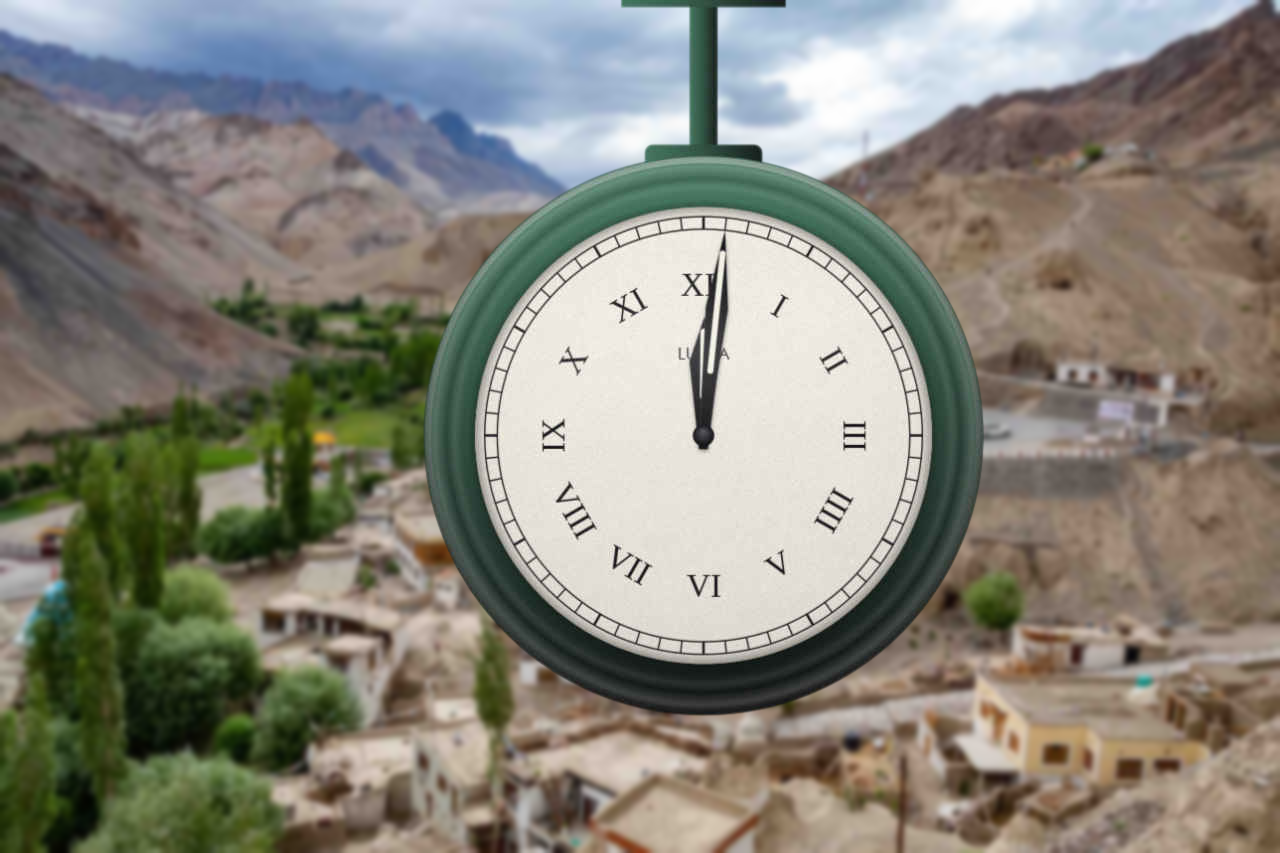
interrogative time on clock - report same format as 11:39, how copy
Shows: 12:01
